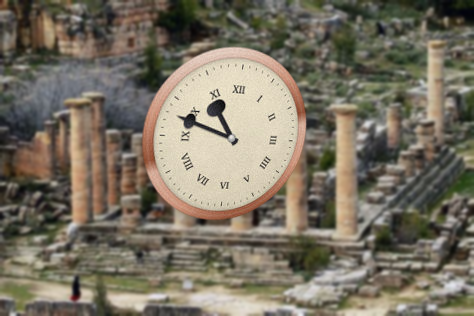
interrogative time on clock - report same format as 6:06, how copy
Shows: 10:48
